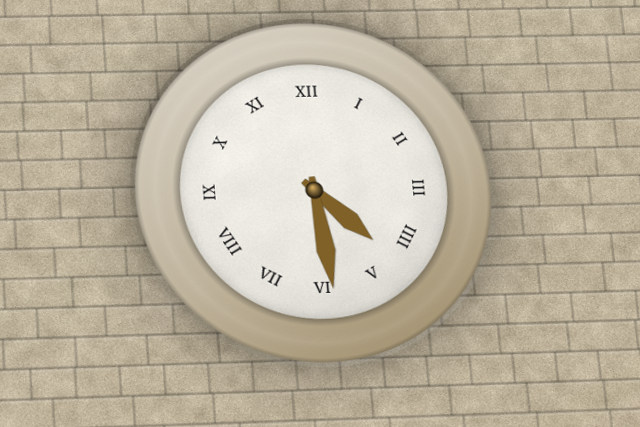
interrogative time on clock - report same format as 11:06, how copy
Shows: 4:29
